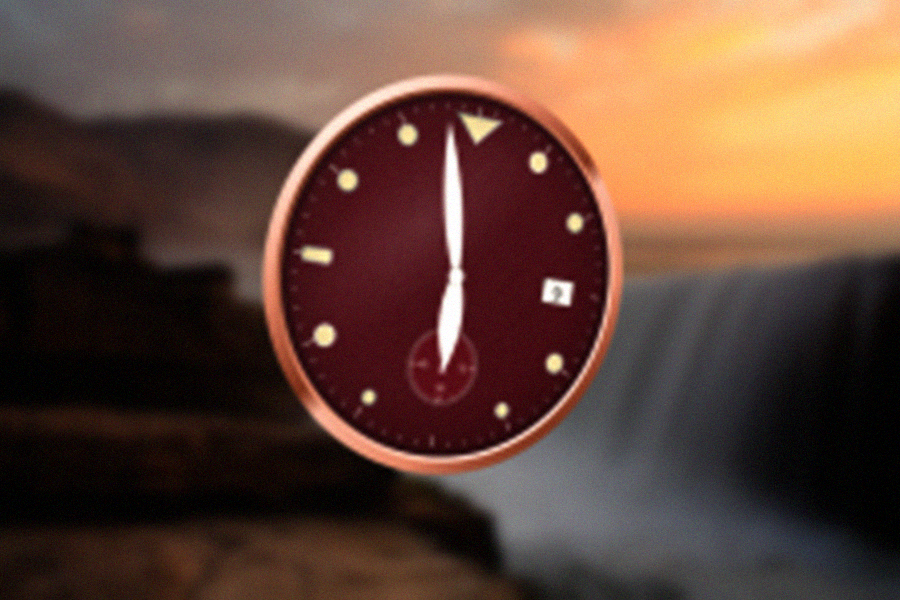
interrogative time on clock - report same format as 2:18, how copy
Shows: 5:58
